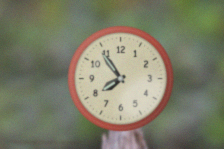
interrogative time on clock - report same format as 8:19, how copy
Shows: 7:54
